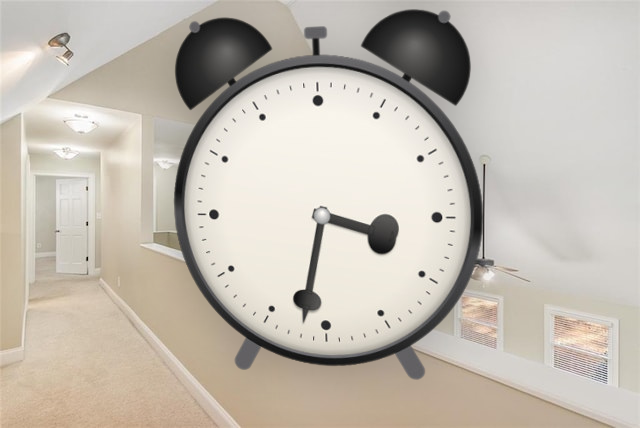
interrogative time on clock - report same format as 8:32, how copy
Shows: 3:32
